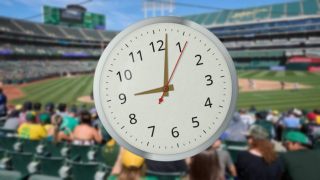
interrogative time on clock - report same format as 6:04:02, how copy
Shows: 9:02:06
